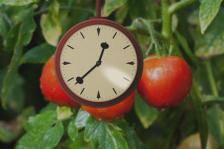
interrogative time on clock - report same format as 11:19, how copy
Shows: 12:38
